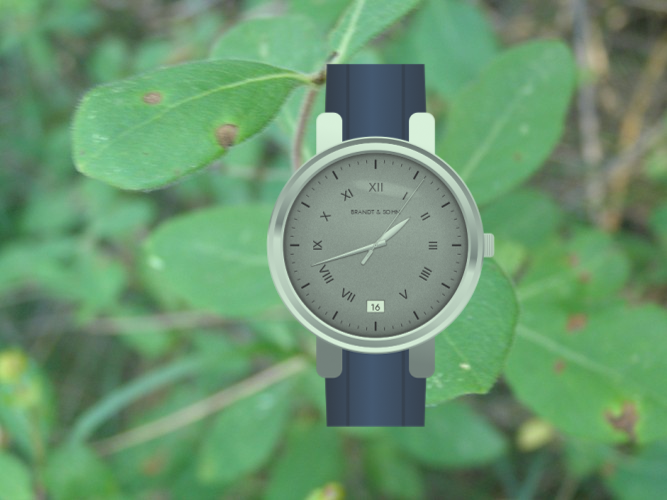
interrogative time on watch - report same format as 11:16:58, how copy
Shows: 1:42:06
